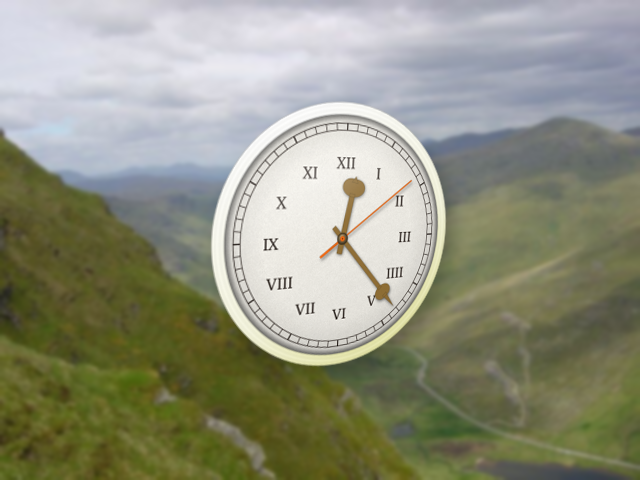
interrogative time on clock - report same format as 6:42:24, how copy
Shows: 12:23:09
